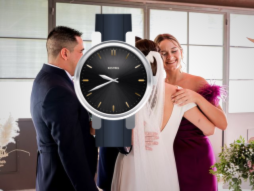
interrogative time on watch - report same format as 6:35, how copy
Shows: 9:41
